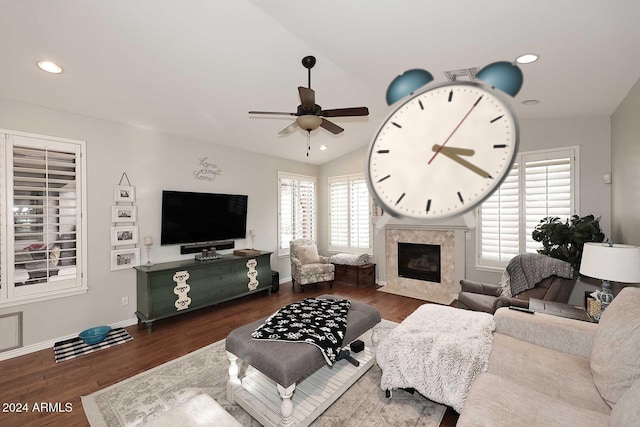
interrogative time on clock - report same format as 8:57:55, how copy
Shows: 3:20:05
